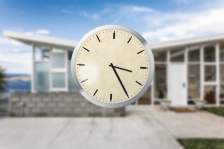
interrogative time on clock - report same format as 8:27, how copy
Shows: 3:25
